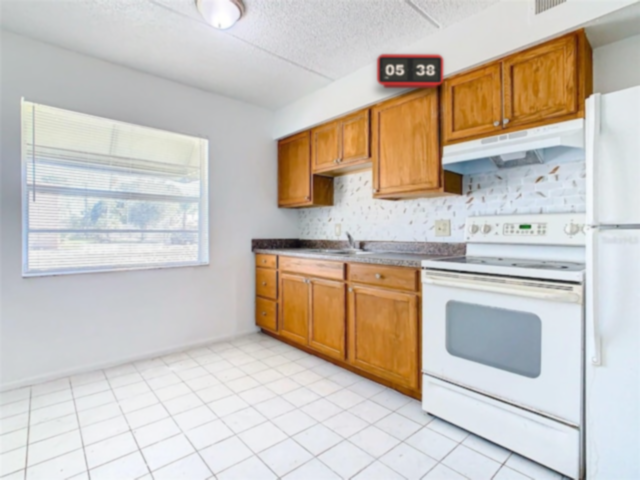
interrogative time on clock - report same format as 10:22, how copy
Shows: 5:38
